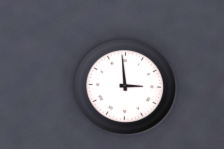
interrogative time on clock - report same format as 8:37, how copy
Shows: 2:59
